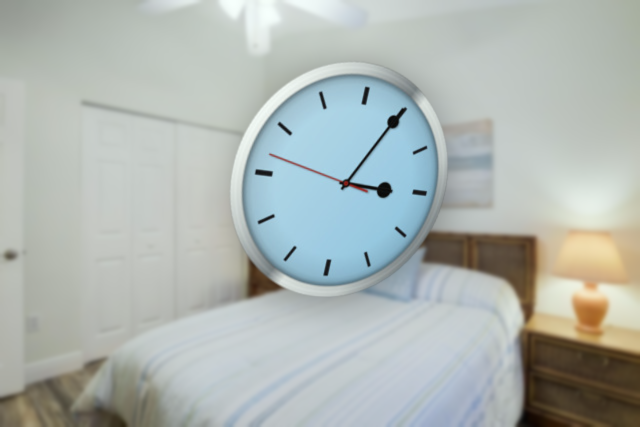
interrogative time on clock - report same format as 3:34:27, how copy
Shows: 3:04:47
